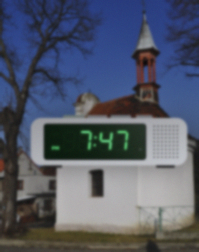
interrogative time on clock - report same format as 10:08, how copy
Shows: 7:47
